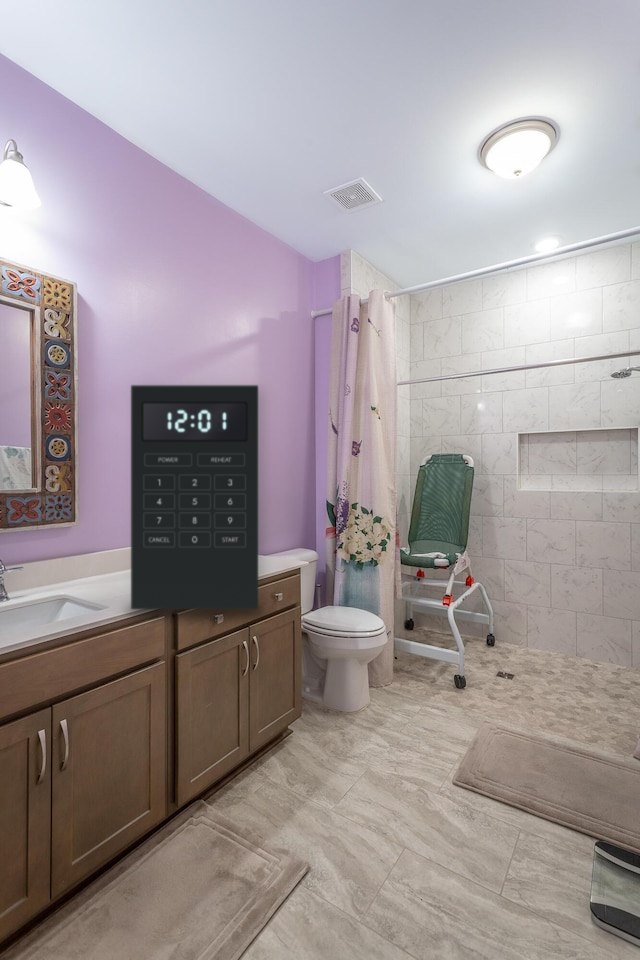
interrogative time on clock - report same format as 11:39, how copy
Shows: 12:01
